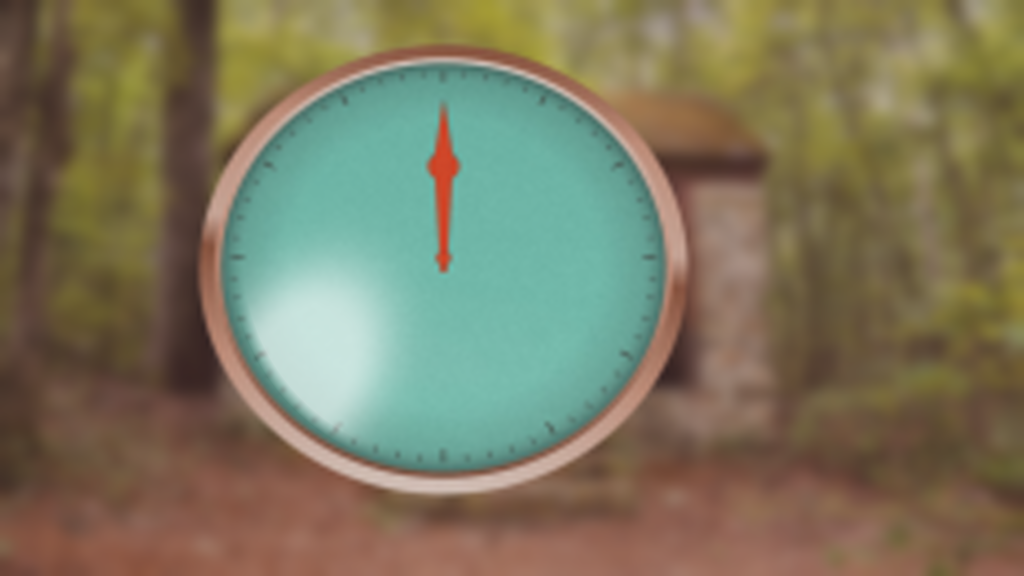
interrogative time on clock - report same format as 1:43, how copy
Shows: 12:00
